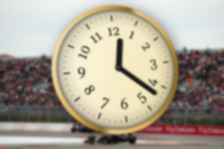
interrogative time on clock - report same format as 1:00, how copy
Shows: 12:22
